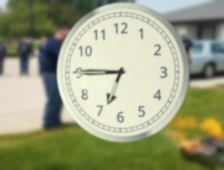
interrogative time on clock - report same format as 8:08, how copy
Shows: 6:45
